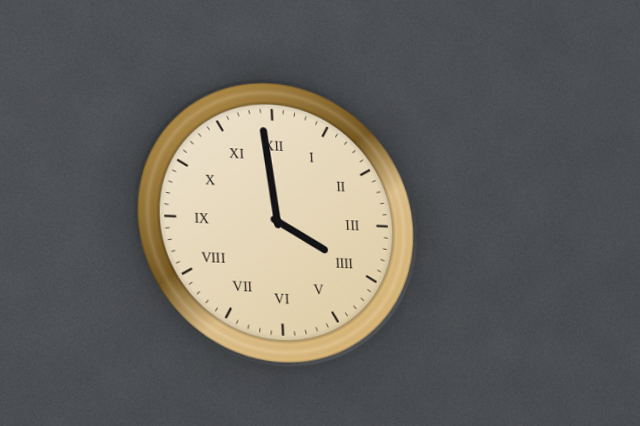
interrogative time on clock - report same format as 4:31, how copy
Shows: 3:59
